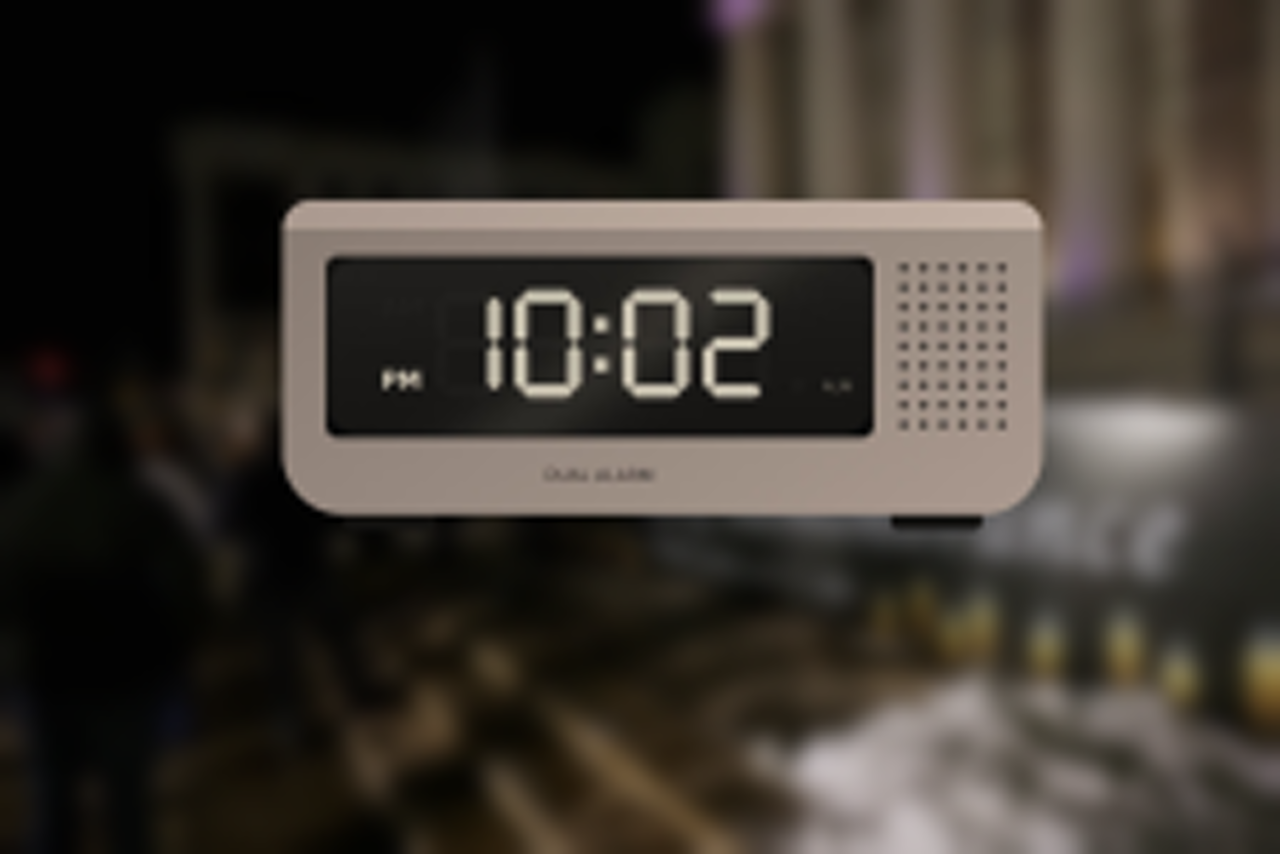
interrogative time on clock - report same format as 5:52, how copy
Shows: 10:02
